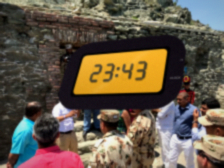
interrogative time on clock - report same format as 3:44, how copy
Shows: 23:43
